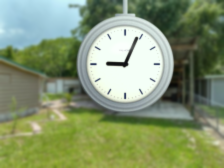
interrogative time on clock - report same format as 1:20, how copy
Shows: 9:04
